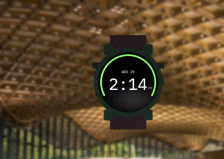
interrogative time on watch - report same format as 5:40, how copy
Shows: 2:14
